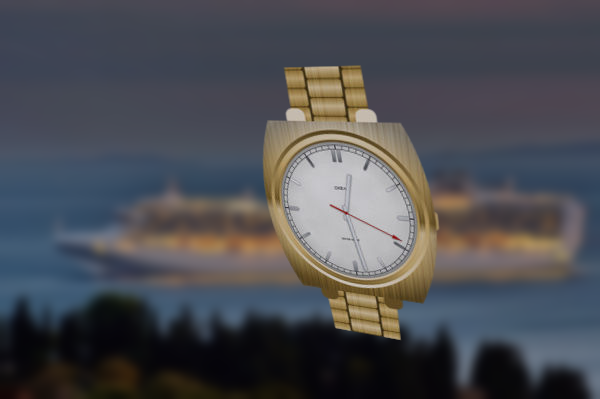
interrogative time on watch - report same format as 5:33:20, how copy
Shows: 12:28:19
